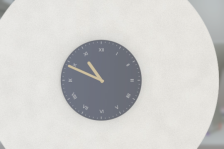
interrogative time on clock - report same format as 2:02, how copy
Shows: 10:49
